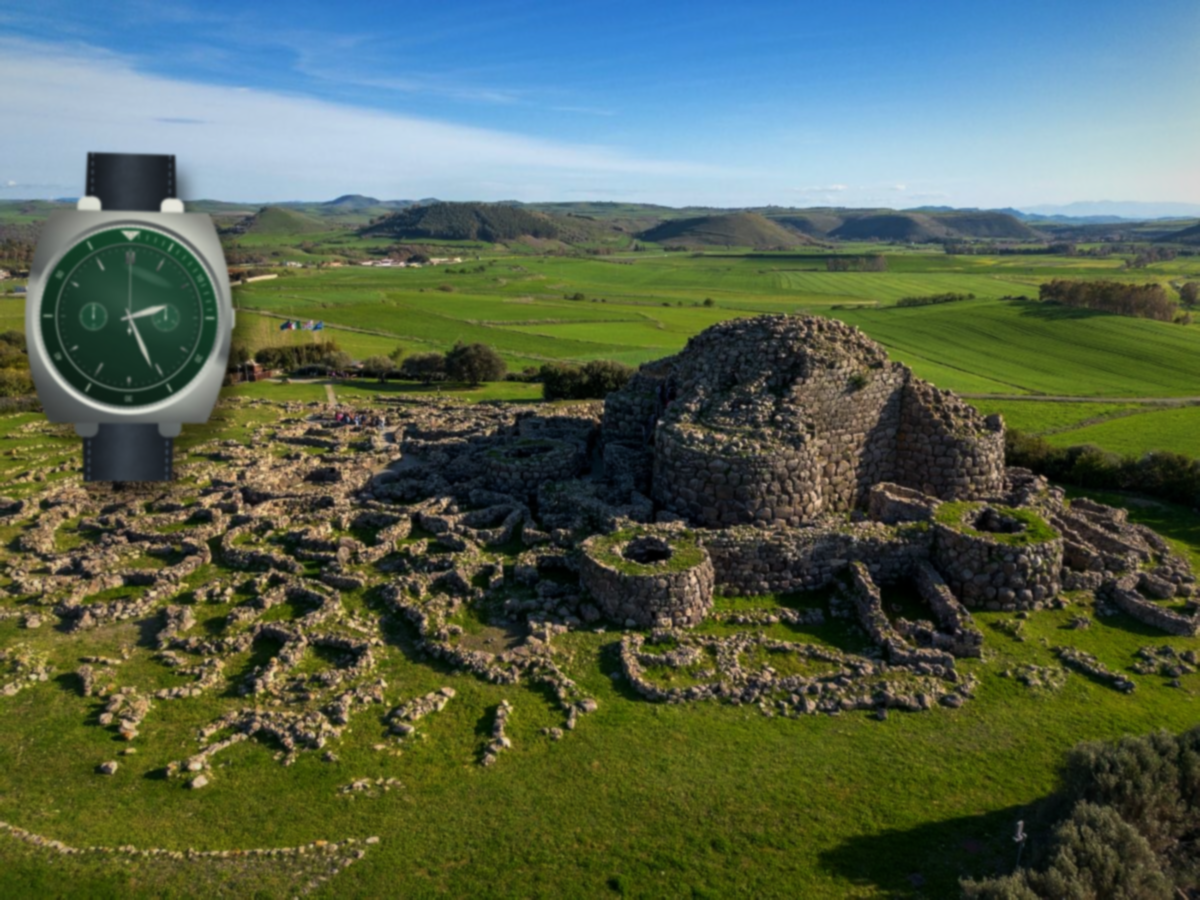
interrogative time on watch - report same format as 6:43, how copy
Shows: 2:26
